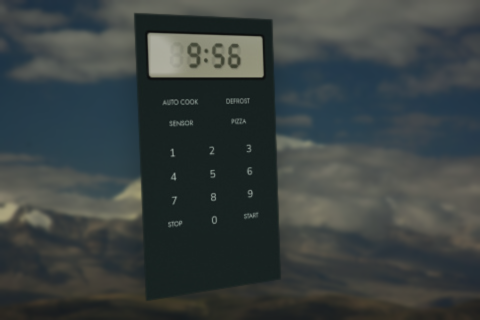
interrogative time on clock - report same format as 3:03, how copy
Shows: 9:56
